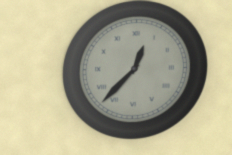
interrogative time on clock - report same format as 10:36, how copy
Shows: 12:37
